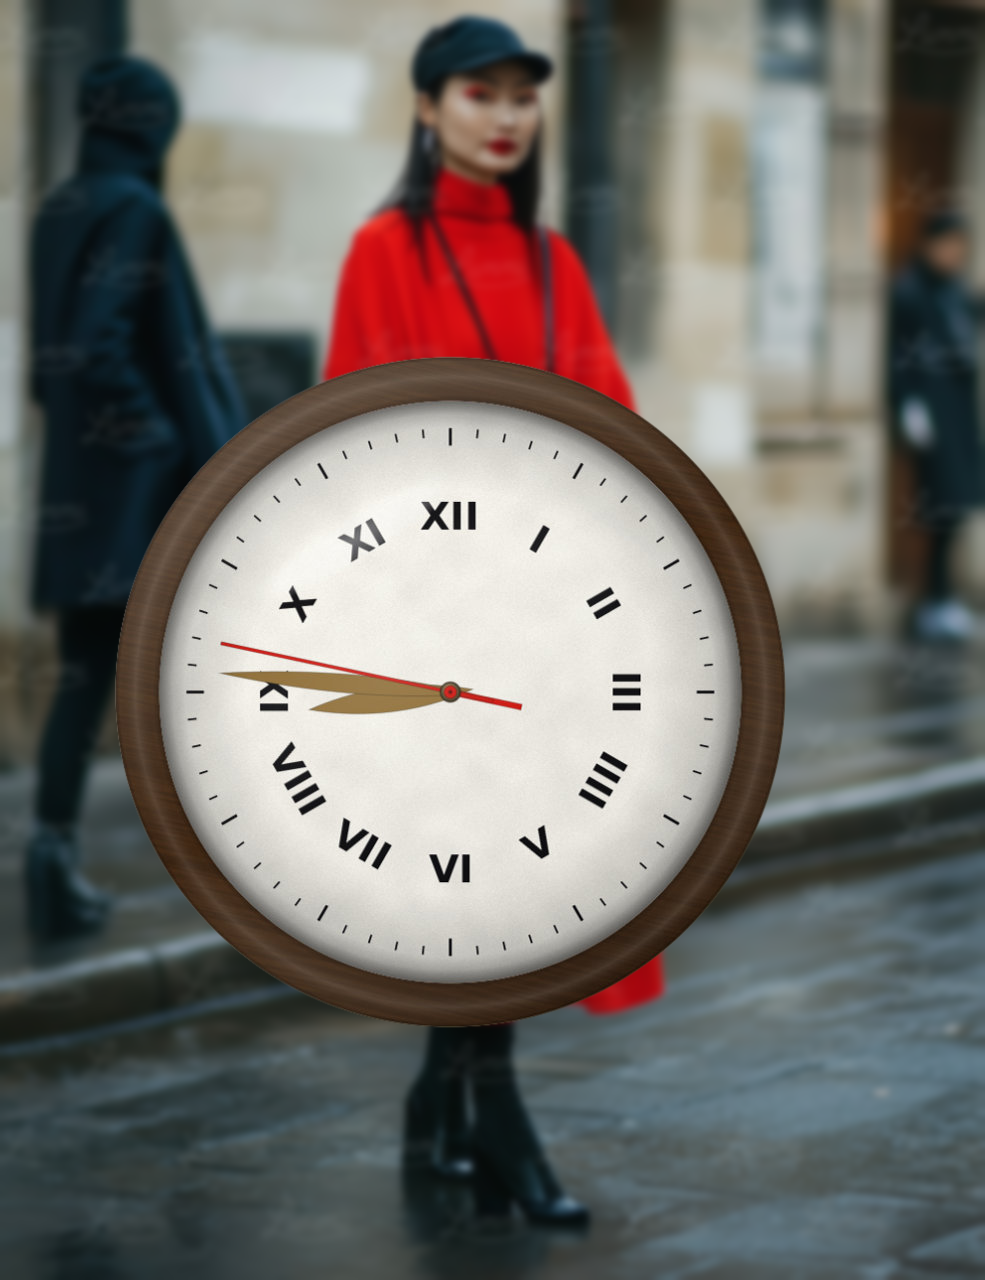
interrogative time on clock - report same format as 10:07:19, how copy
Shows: 8:45:47
